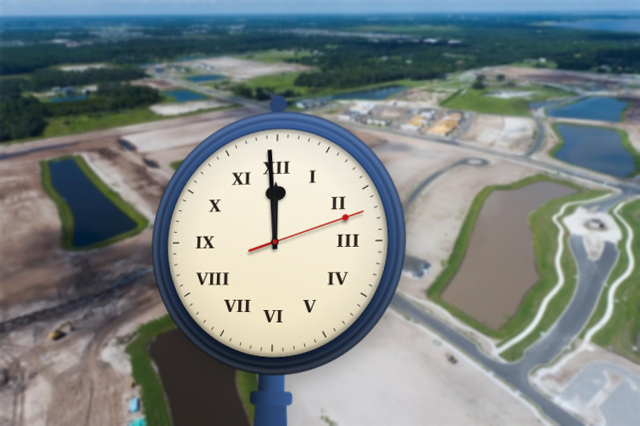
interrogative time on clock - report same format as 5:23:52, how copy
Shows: 11:59:12
